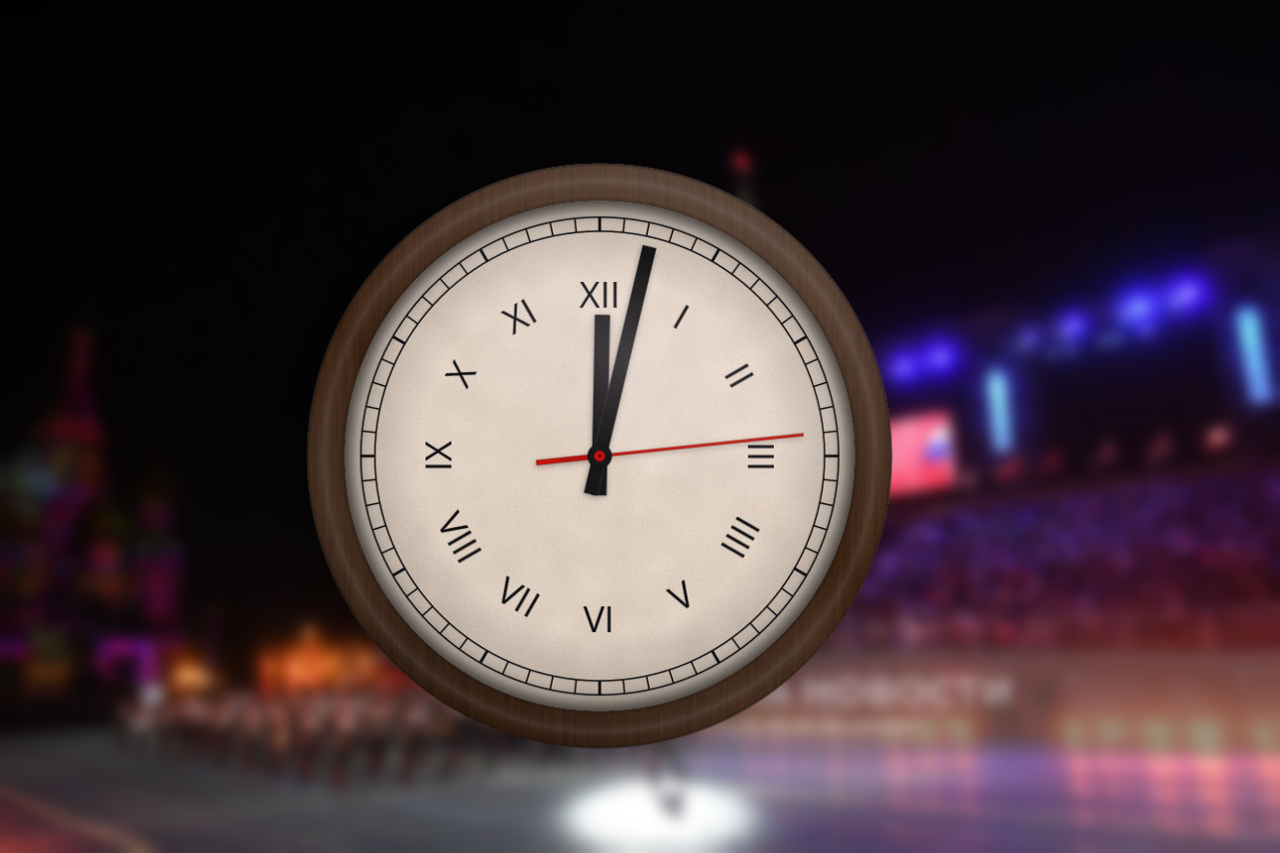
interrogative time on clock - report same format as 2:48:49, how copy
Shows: 12:02:14
